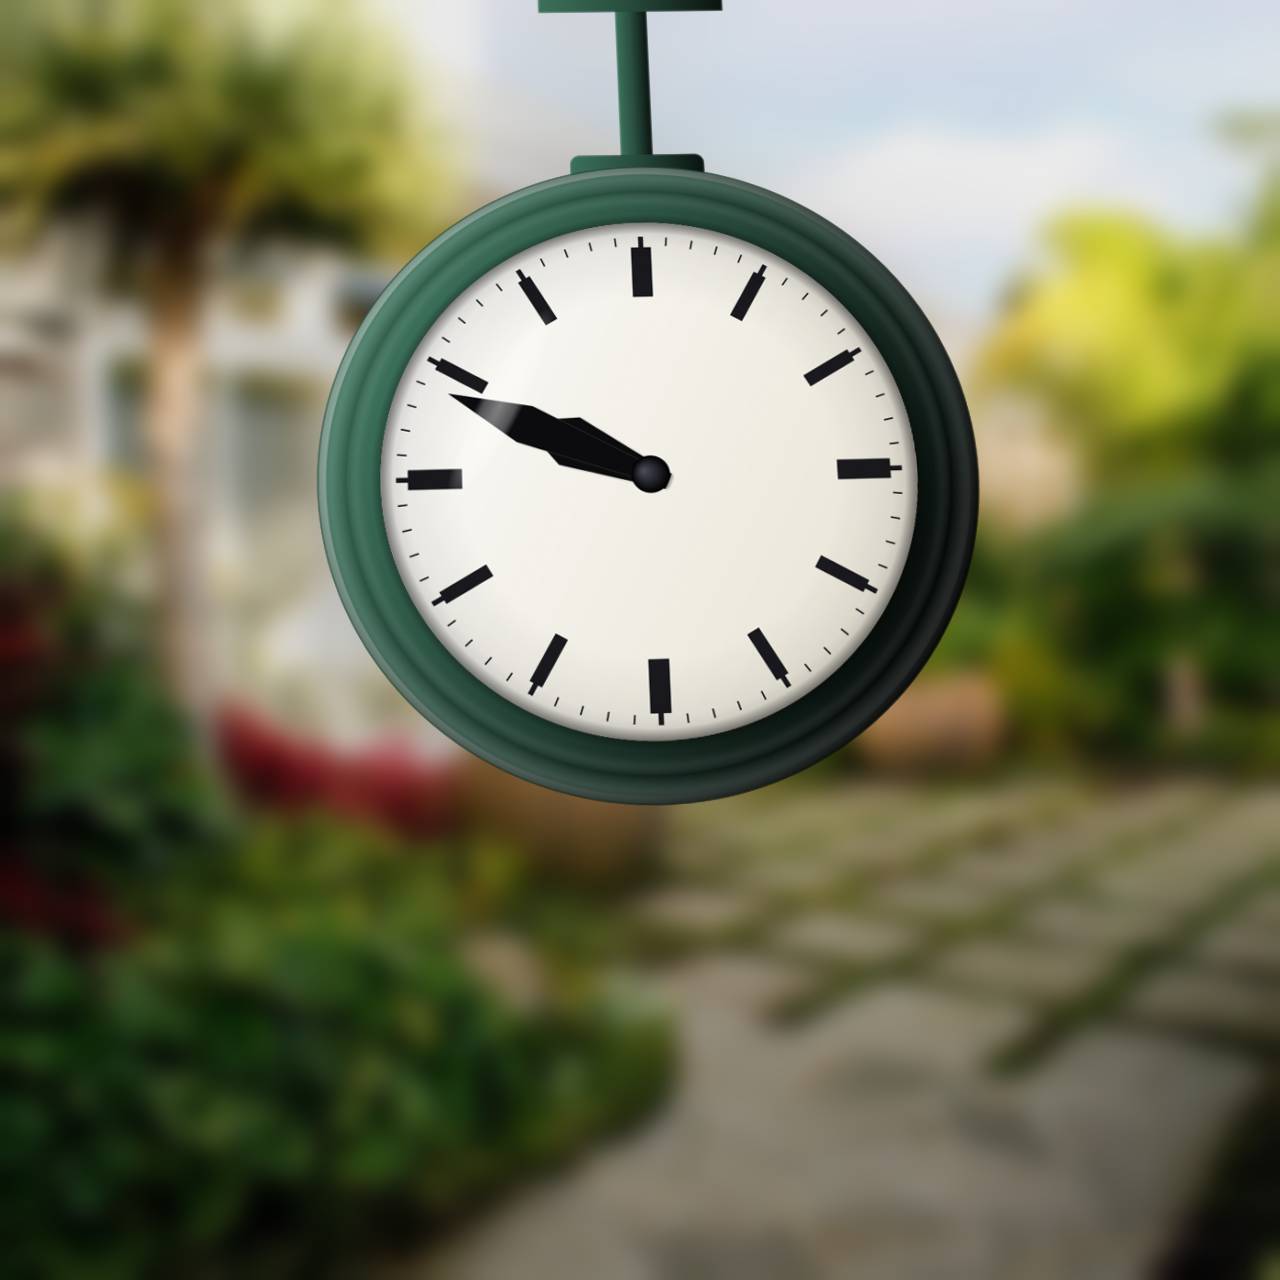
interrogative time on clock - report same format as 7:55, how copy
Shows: 9:49
